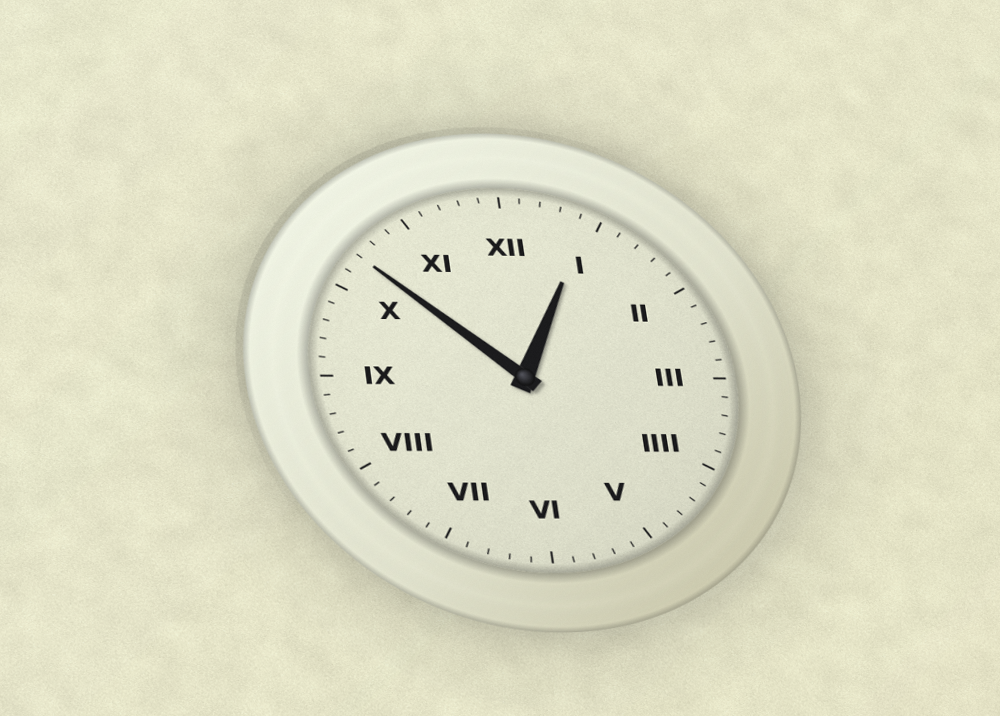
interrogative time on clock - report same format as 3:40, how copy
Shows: 12:52
